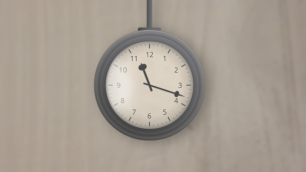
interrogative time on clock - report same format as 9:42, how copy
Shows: 11:18
